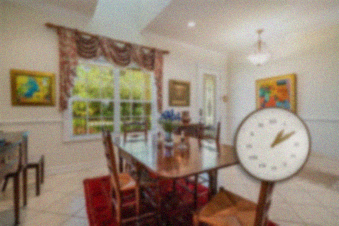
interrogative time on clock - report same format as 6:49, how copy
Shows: 1:10
